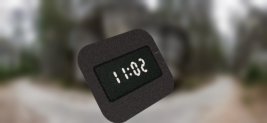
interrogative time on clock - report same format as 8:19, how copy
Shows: 11:02
